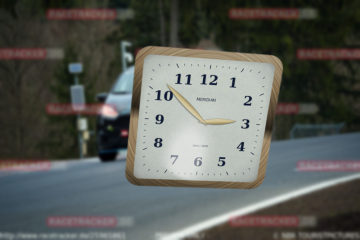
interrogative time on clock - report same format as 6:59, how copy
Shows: 2:52
